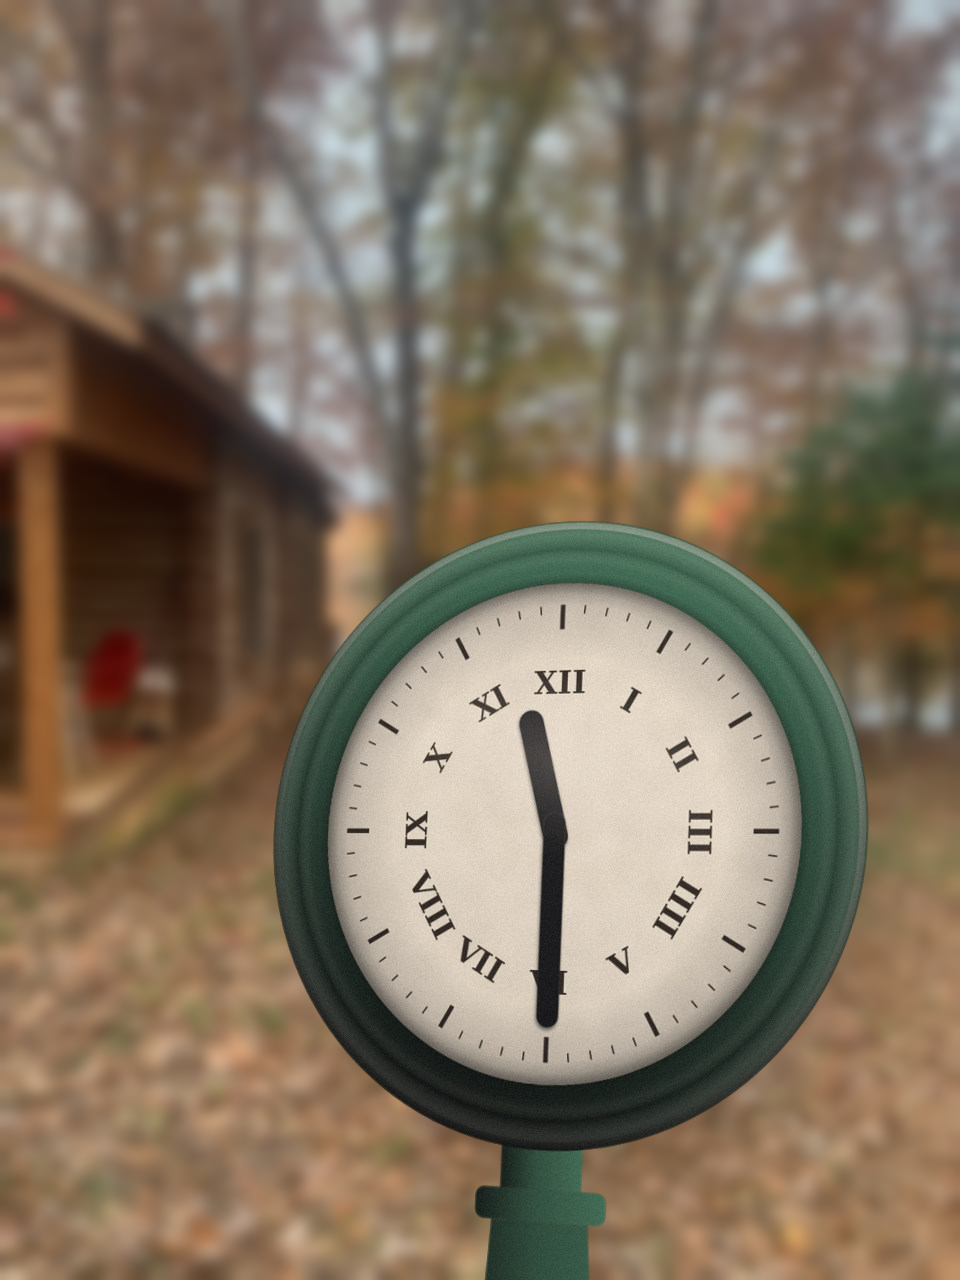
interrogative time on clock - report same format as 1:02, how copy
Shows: 11:30
